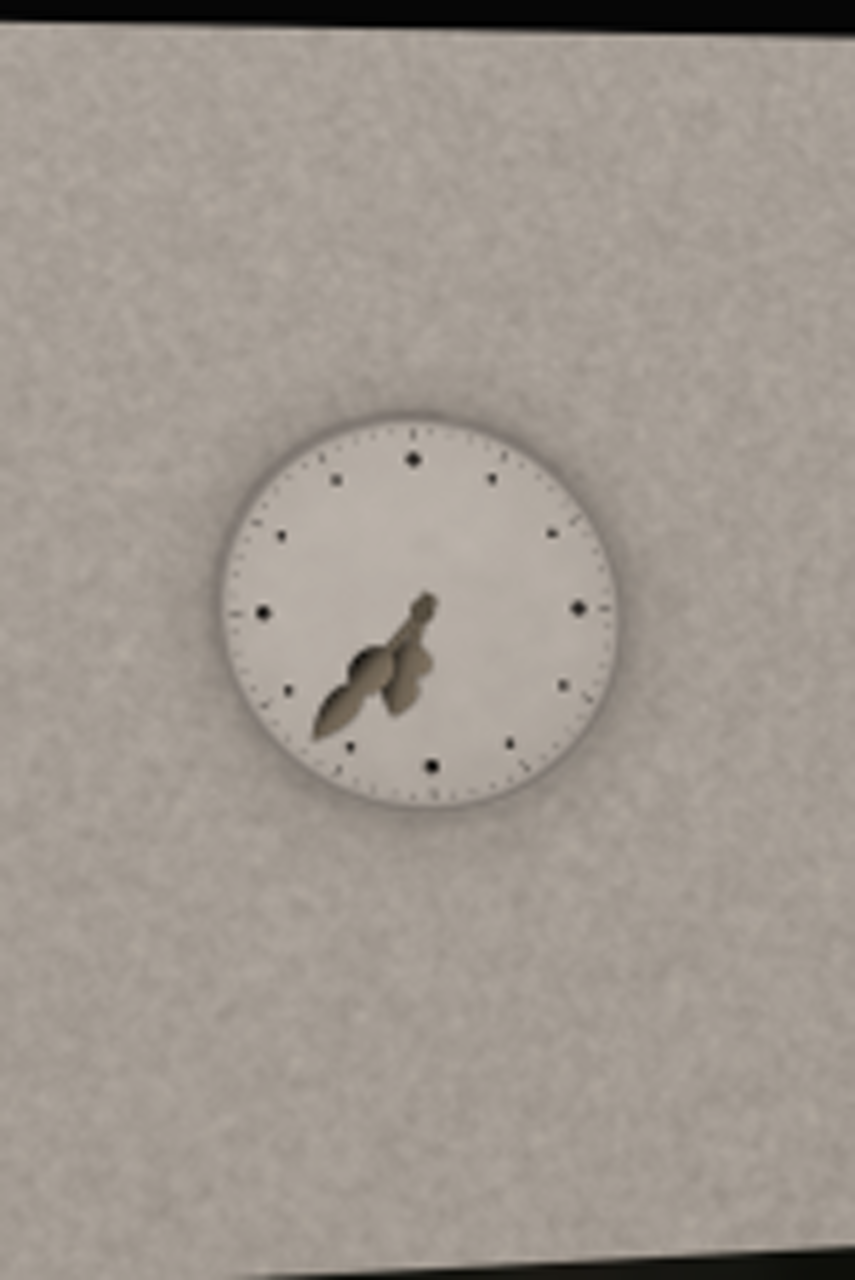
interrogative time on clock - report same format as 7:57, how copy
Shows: 6:37
